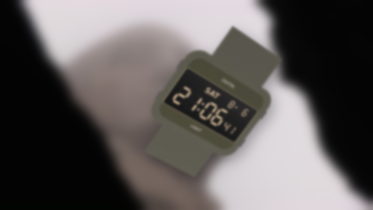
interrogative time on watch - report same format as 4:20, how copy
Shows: 21:06
